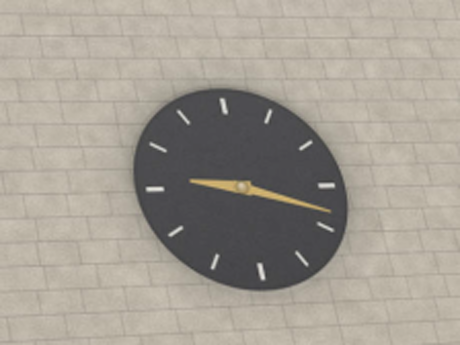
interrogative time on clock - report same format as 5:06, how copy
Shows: 9:18
